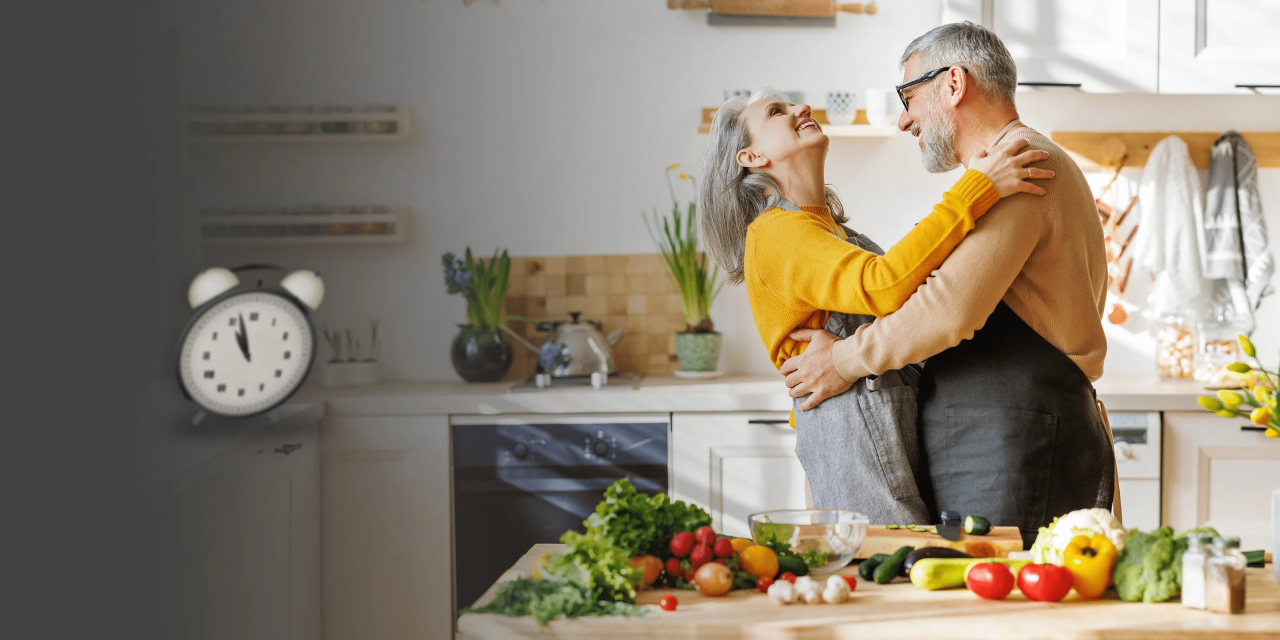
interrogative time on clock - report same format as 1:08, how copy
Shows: 10:57
